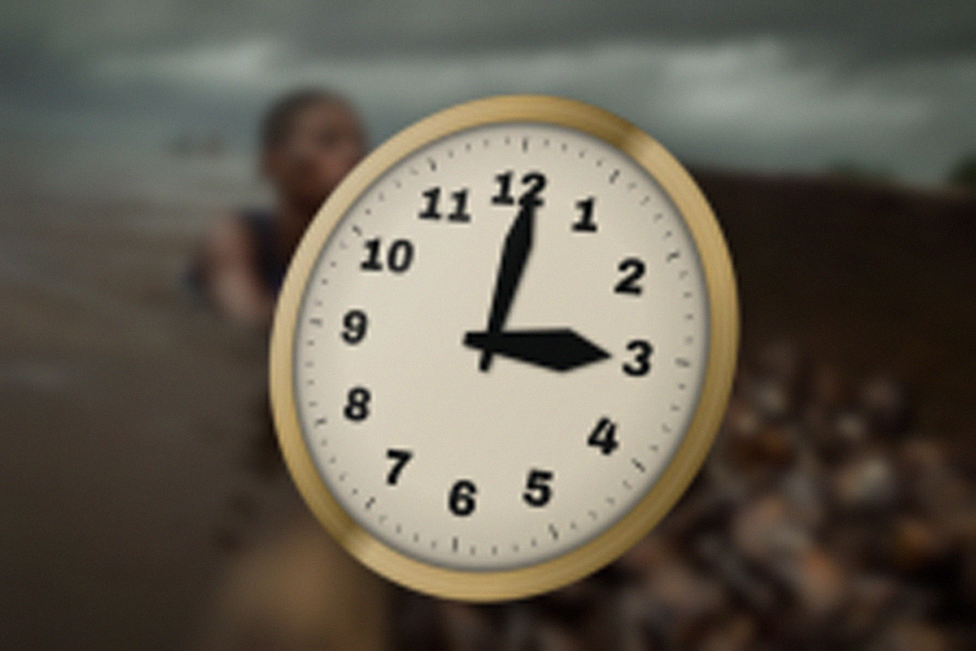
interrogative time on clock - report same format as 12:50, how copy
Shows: 3:01
